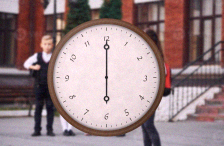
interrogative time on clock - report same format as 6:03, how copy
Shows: 6:00
